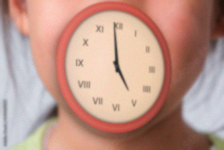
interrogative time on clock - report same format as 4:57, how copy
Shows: 4:59
